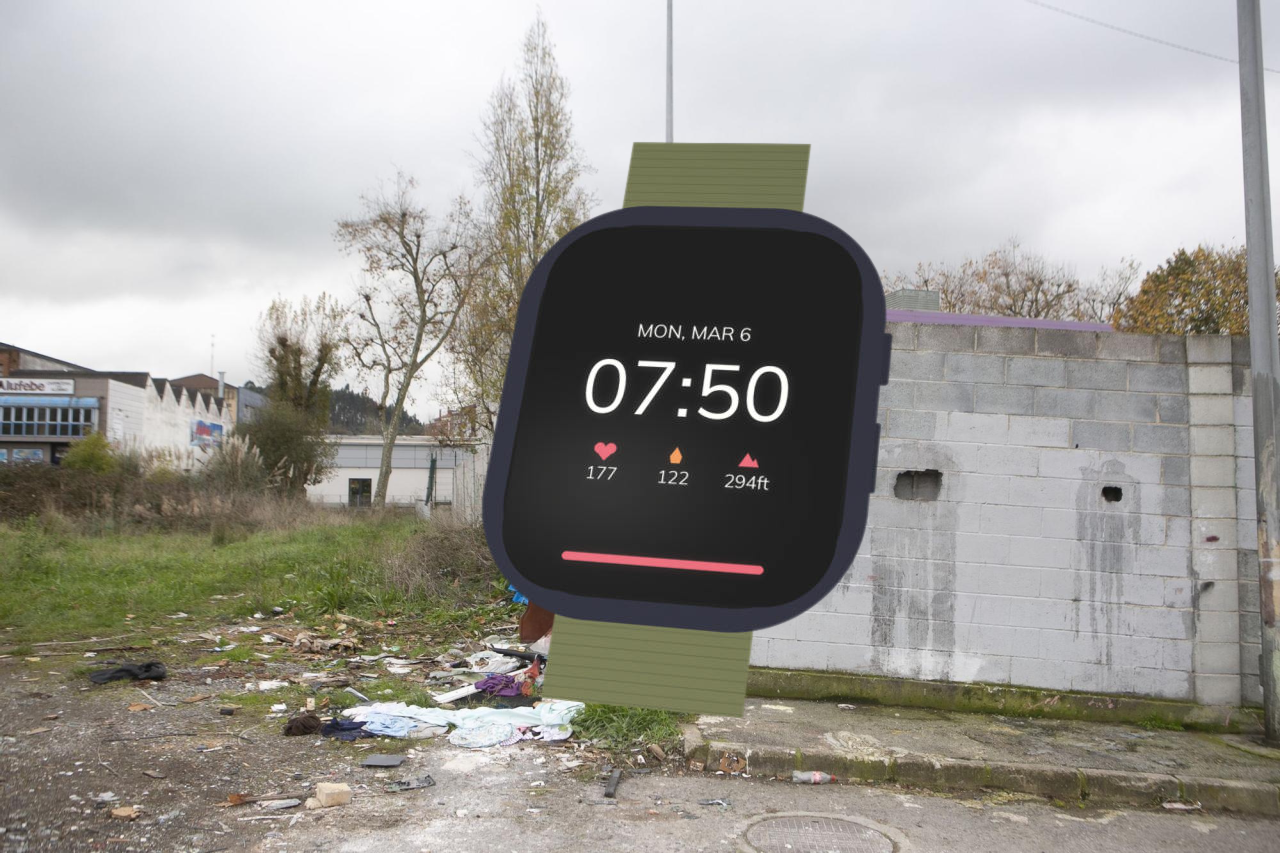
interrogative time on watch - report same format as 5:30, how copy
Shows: 7:50
